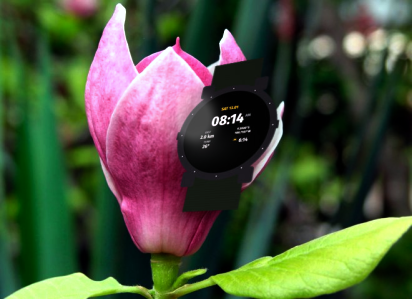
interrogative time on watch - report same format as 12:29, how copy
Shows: 8:14
